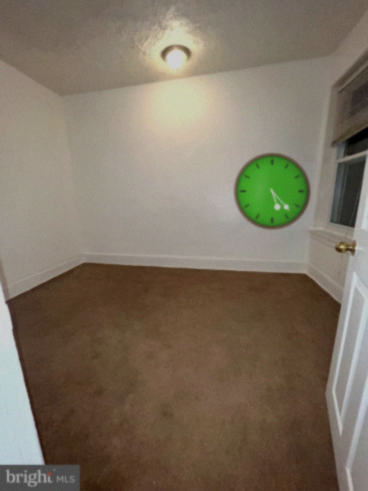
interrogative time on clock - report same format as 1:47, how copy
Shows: 5:23
